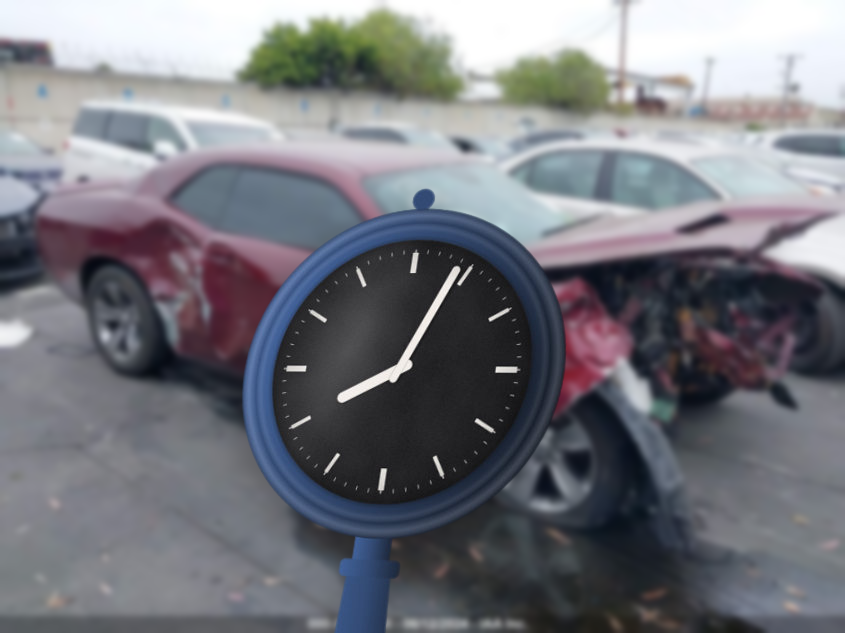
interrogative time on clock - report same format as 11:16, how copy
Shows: 8:04
